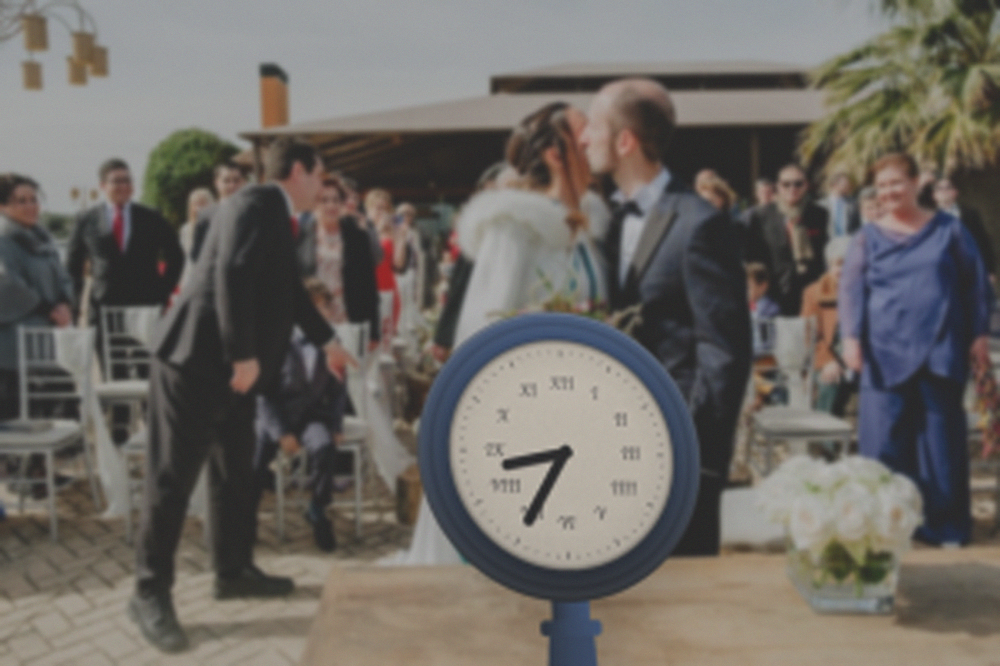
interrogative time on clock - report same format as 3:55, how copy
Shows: 8:35
